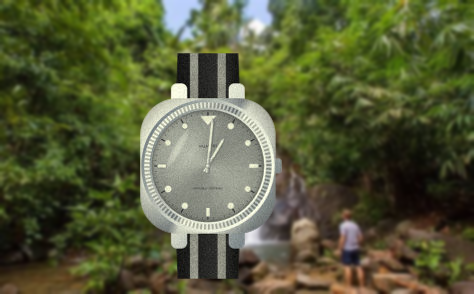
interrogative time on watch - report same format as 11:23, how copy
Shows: 1:01
